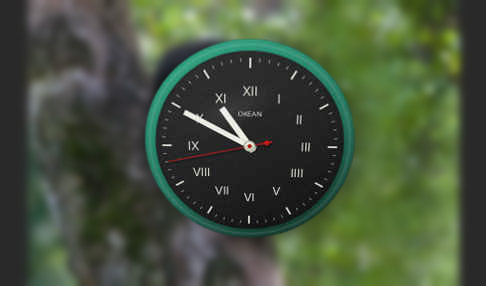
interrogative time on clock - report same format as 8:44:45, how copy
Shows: 10:49:43
